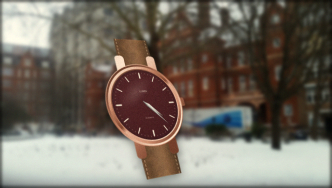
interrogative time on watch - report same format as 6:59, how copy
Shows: 4:23
